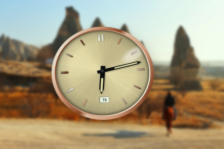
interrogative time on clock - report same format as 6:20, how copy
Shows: 6:13
